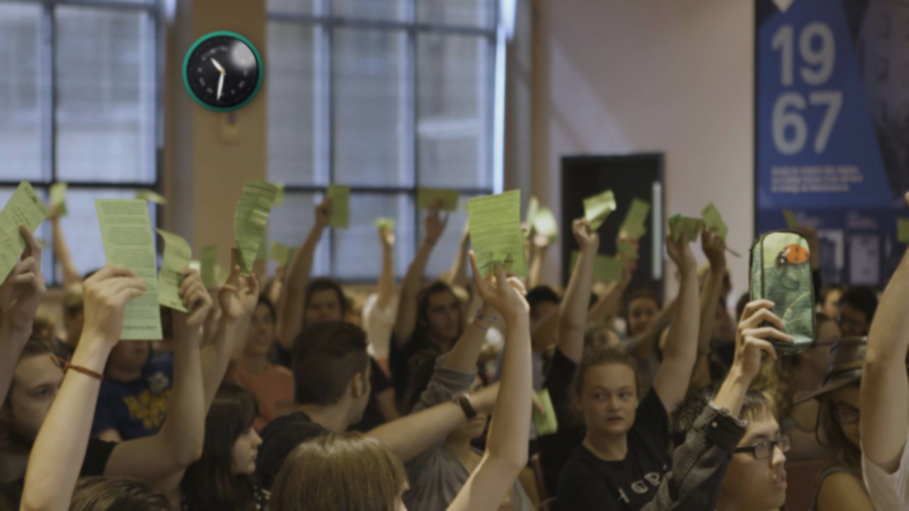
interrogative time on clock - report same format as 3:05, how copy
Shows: 10:31
